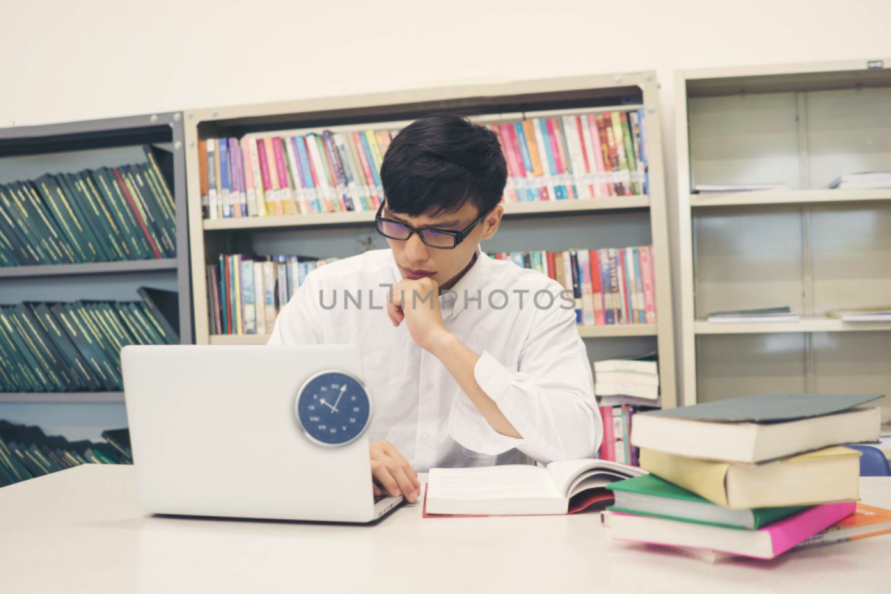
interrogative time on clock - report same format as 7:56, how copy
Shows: 10:04
